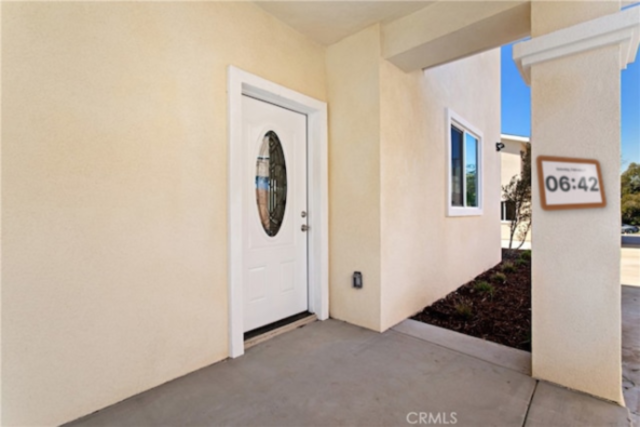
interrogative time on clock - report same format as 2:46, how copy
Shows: 6:42
